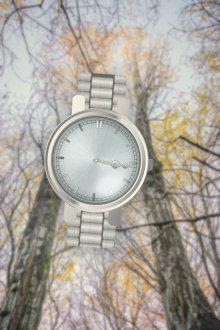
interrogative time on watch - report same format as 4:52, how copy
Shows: 3:16
